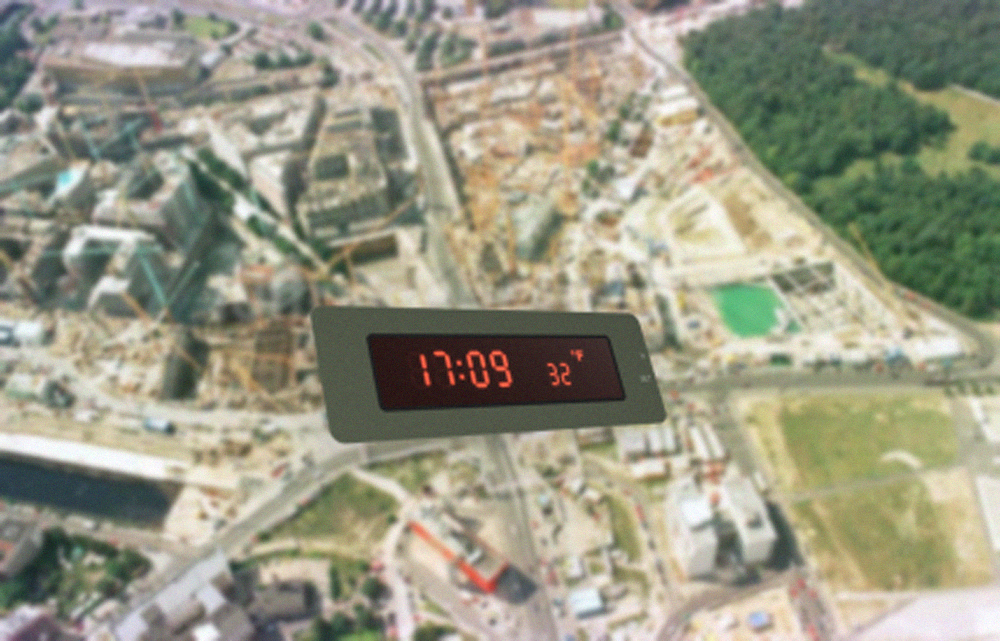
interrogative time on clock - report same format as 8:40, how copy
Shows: 17:09
